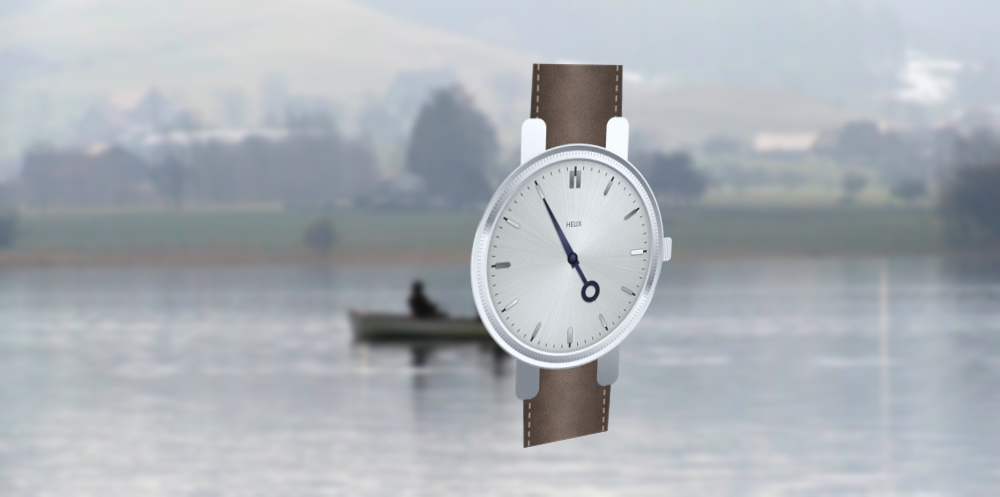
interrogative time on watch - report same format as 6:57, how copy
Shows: 4:55
